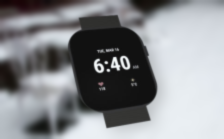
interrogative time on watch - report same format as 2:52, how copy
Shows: 6:40
